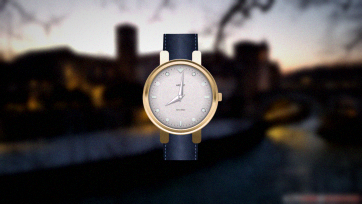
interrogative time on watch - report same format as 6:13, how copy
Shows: 8:01
